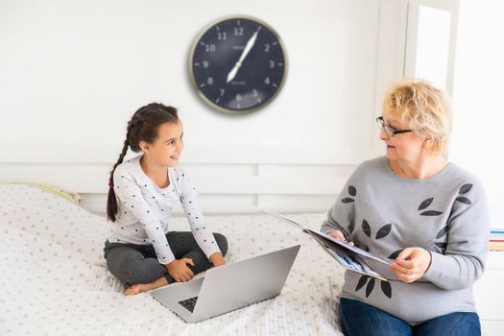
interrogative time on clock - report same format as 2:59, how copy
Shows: 7:05
